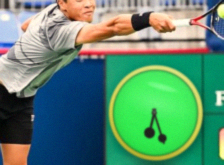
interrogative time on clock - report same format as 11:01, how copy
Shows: 6:27
